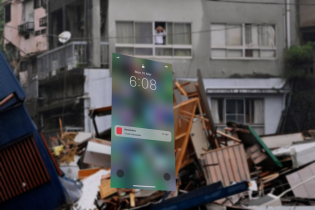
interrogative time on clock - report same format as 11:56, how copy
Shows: 6:08
